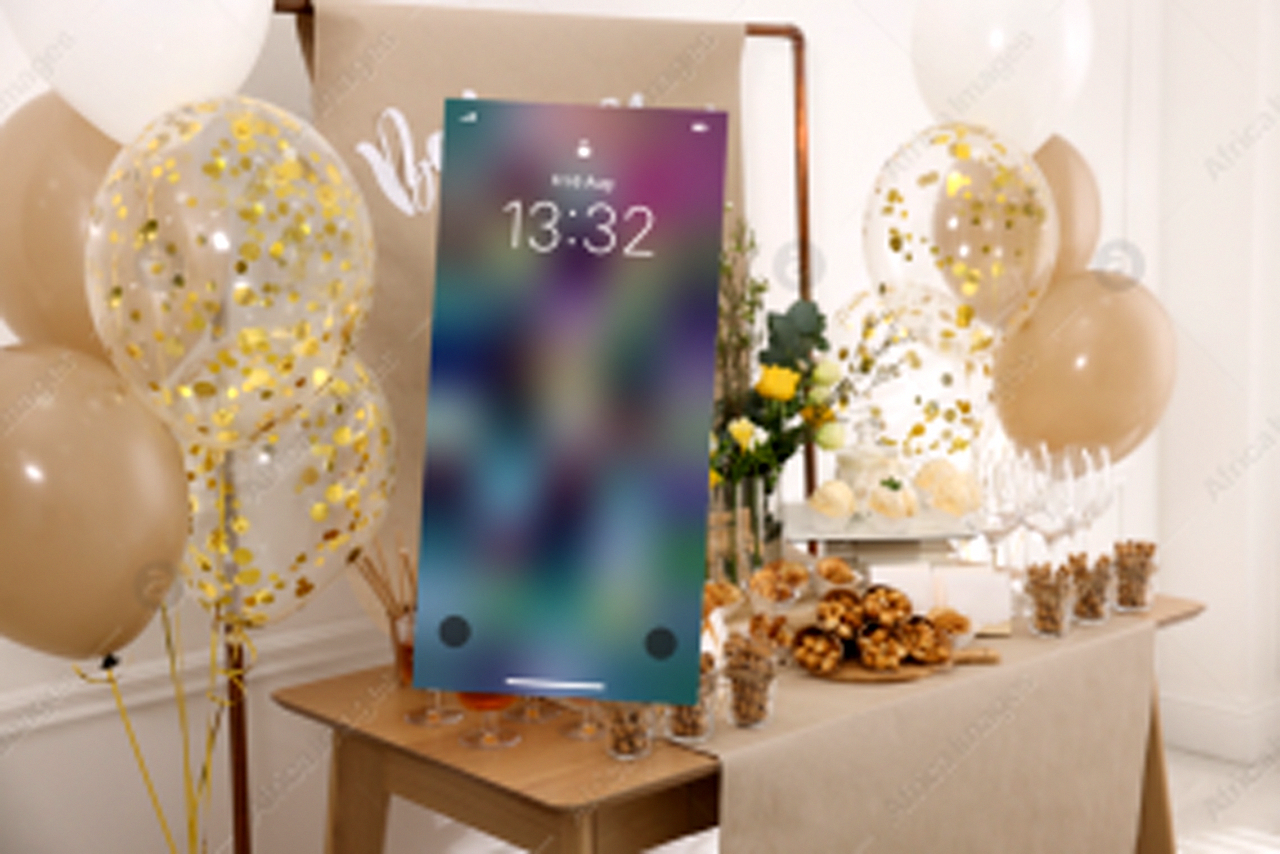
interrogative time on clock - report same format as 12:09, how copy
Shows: 13:32
